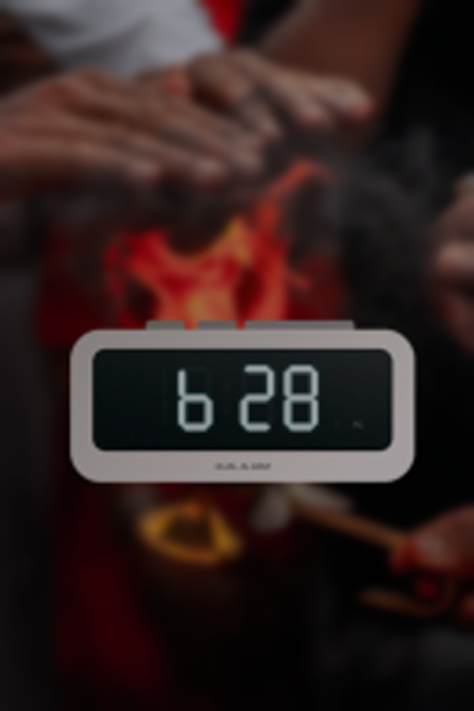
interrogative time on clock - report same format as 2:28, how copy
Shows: 6:28
